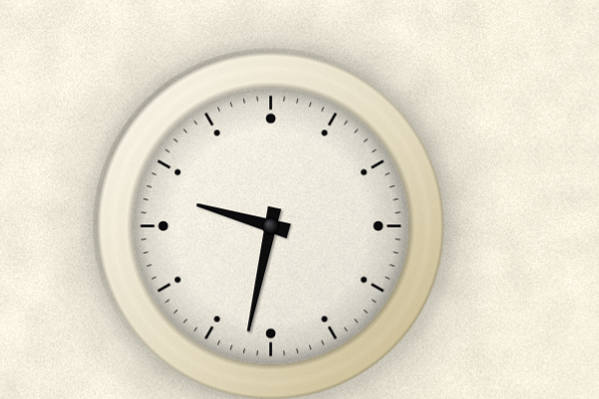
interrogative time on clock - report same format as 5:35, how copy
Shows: 9:32
